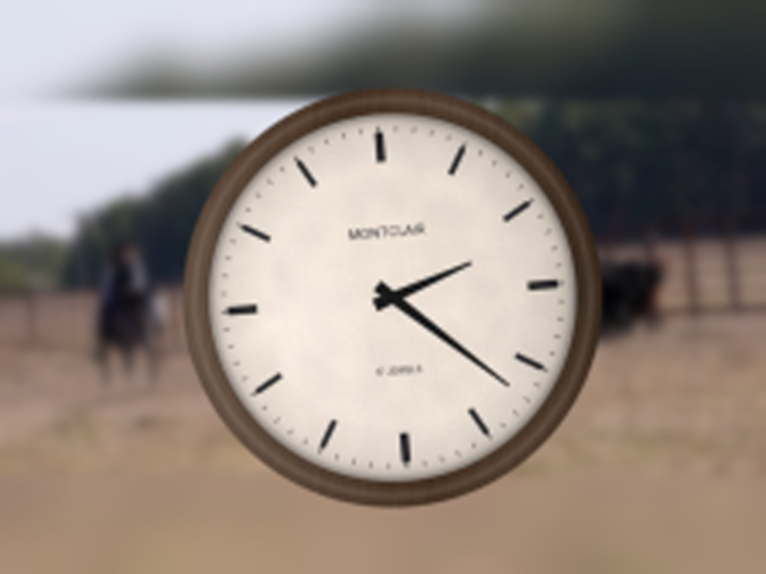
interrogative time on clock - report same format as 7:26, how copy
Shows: 2:22
